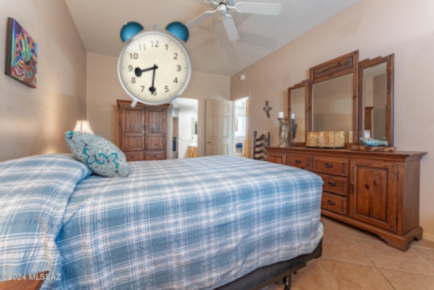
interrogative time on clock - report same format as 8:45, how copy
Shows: 8:31
